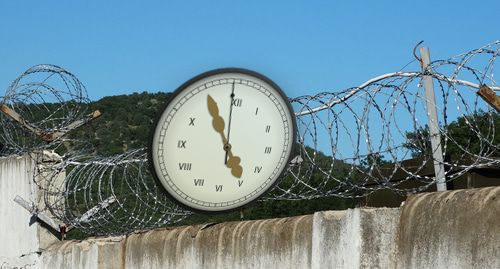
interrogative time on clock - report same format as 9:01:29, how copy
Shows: 4:54:59
